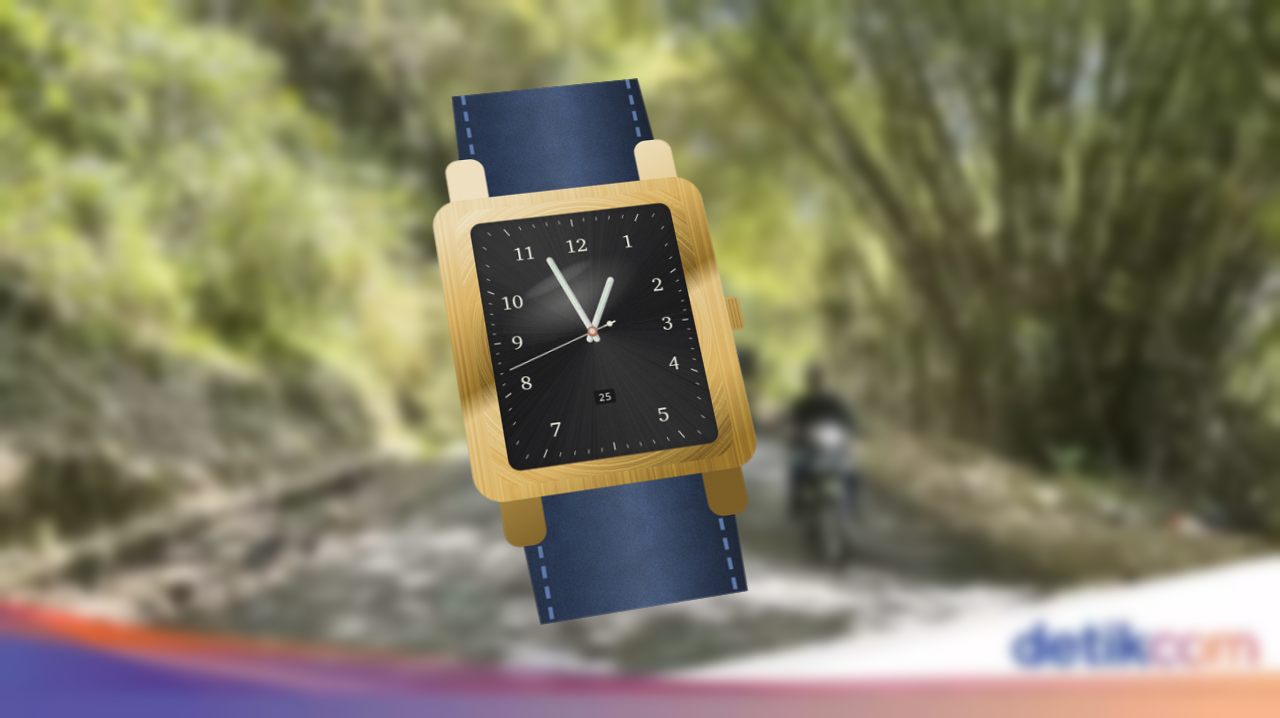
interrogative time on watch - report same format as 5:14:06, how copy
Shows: 12:56:42
